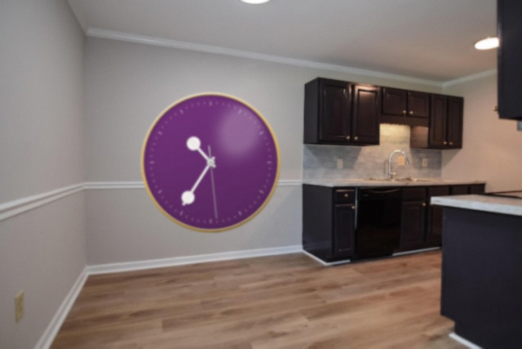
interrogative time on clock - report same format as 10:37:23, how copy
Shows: 10:35:29
